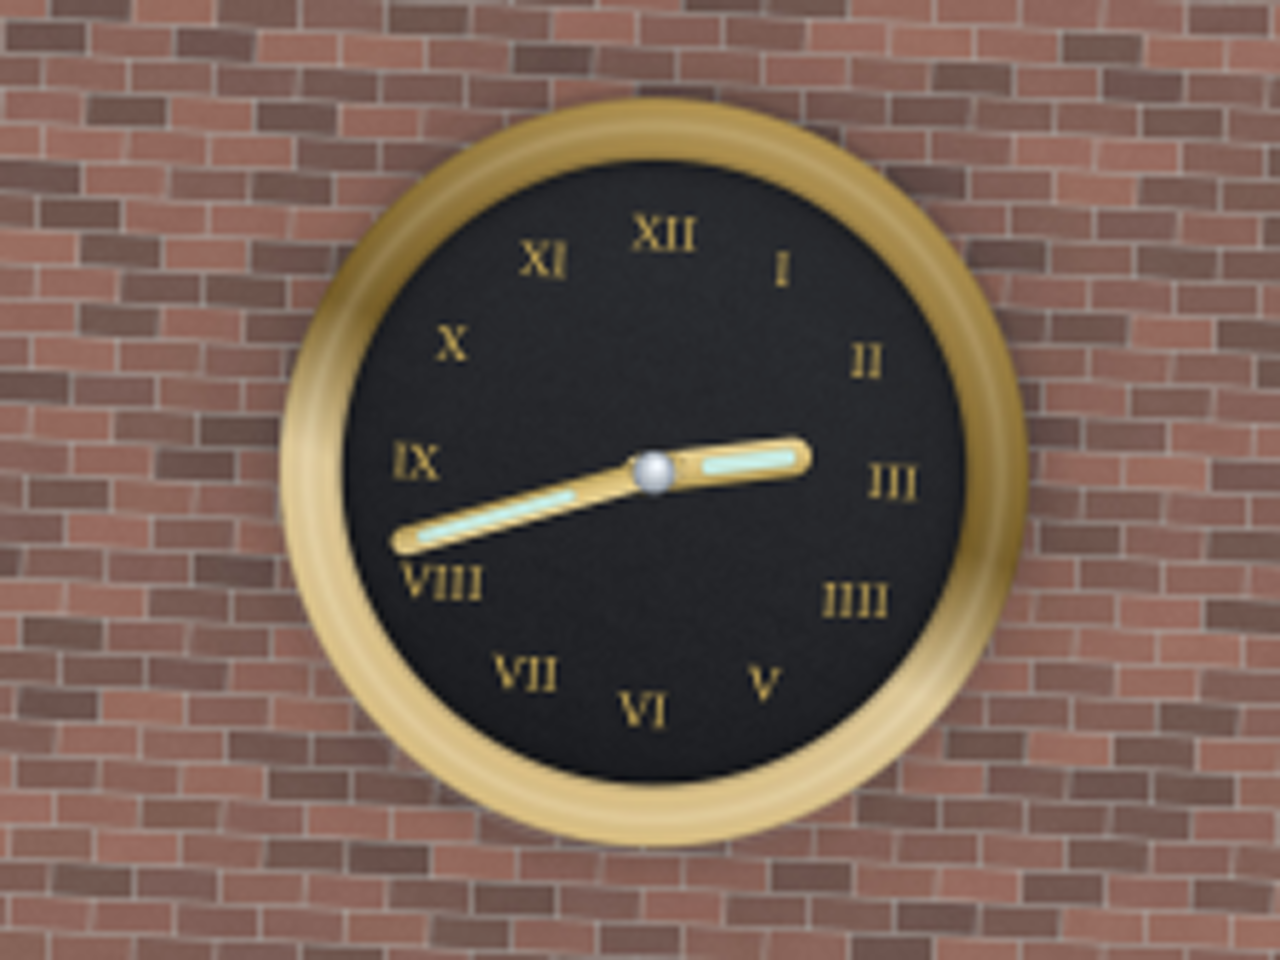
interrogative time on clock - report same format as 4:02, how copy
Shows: 2:42
